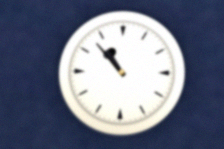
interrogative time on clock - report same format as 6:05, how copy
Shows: 10:53
